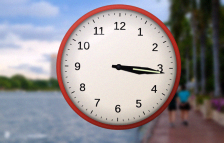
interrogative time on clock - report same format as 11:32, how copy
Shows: 3:16
